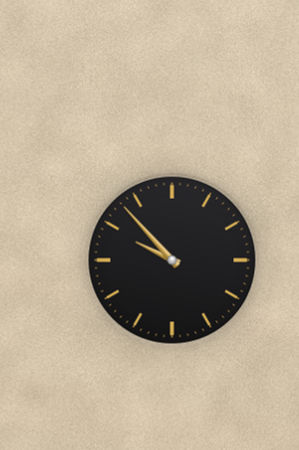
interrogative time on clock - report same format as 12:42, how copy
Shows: 9:53
